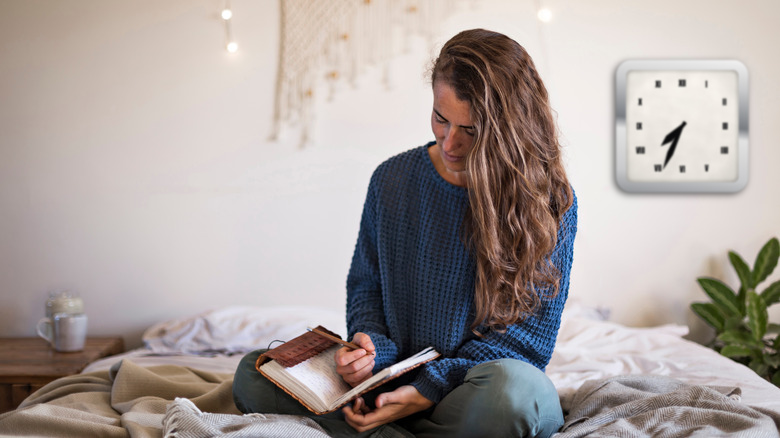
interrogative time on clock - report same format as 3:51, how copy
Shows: 7:34
